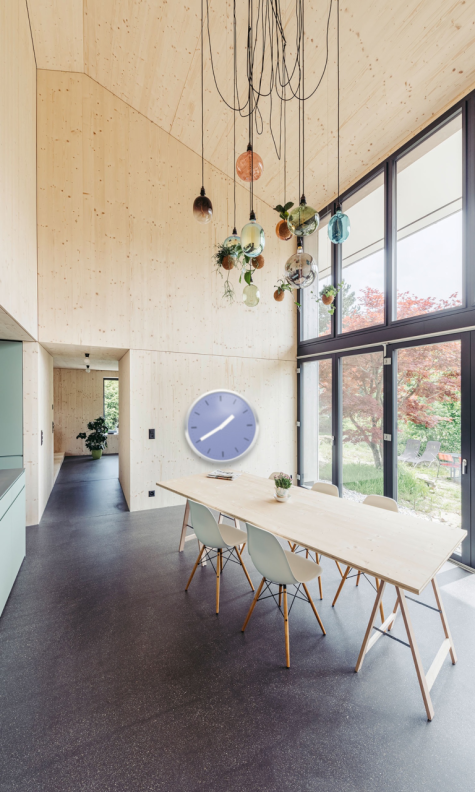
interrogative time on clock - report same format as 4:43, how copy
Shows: 1:40
